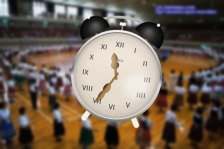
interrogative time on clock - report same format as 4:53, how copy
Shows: 11:35
